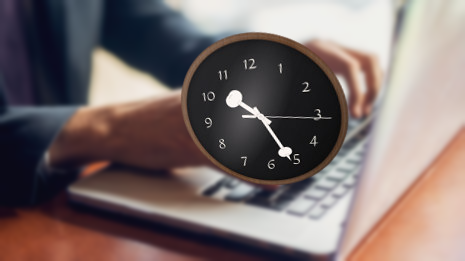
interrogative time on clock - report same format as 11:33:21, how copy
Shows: 10:26:16
